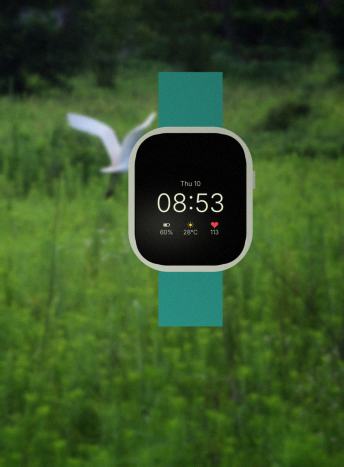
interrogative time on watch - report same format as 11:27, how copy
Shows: 8:53
